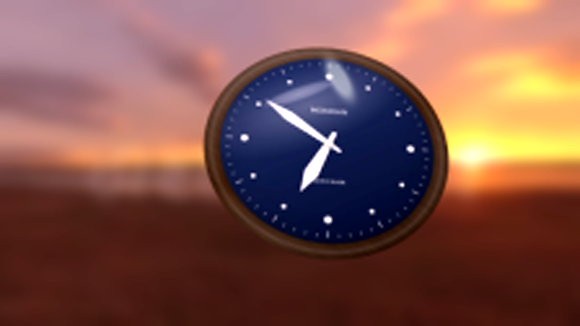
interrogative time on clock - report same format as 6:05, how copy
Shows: 6:51
